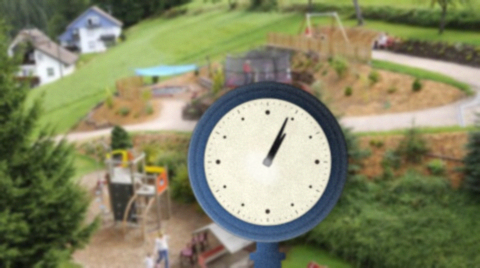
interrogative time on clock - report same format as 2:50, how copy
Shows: 1:04
